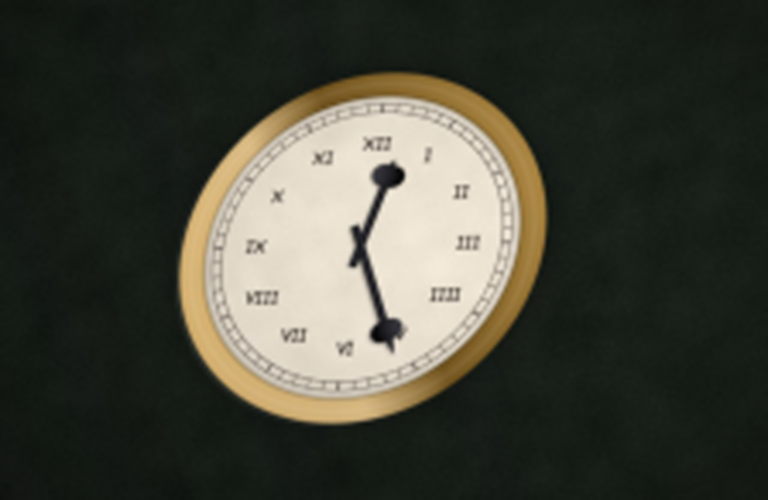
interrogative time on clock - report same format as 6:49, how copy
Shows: 12:26
